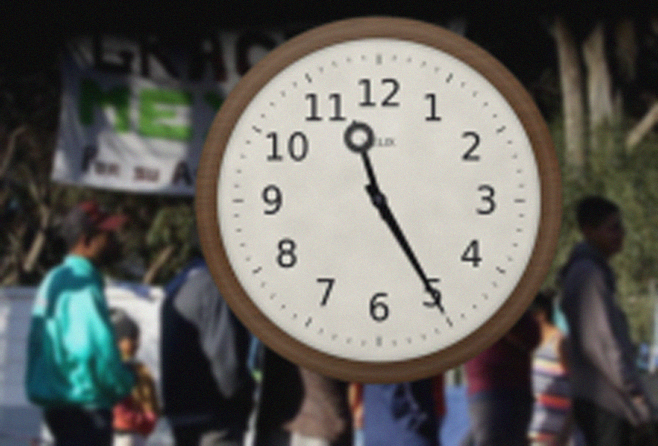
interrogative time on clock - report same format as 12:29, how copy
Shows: 11:25
